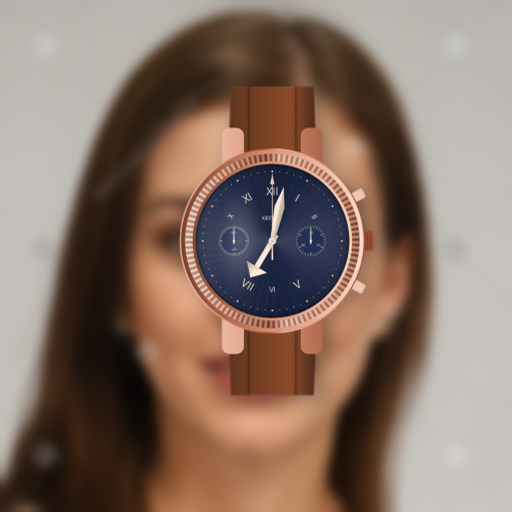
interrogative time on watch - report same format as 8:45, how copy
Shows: 7:02
